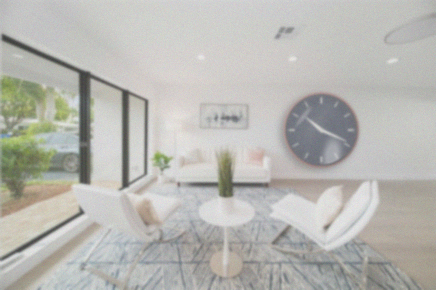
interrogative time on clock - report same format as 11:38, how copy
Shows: 10:19
